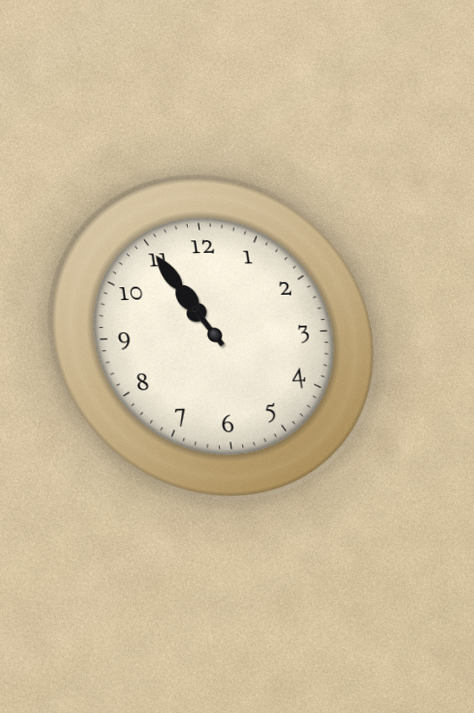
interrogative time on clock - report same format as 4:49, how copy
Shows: 10:55
